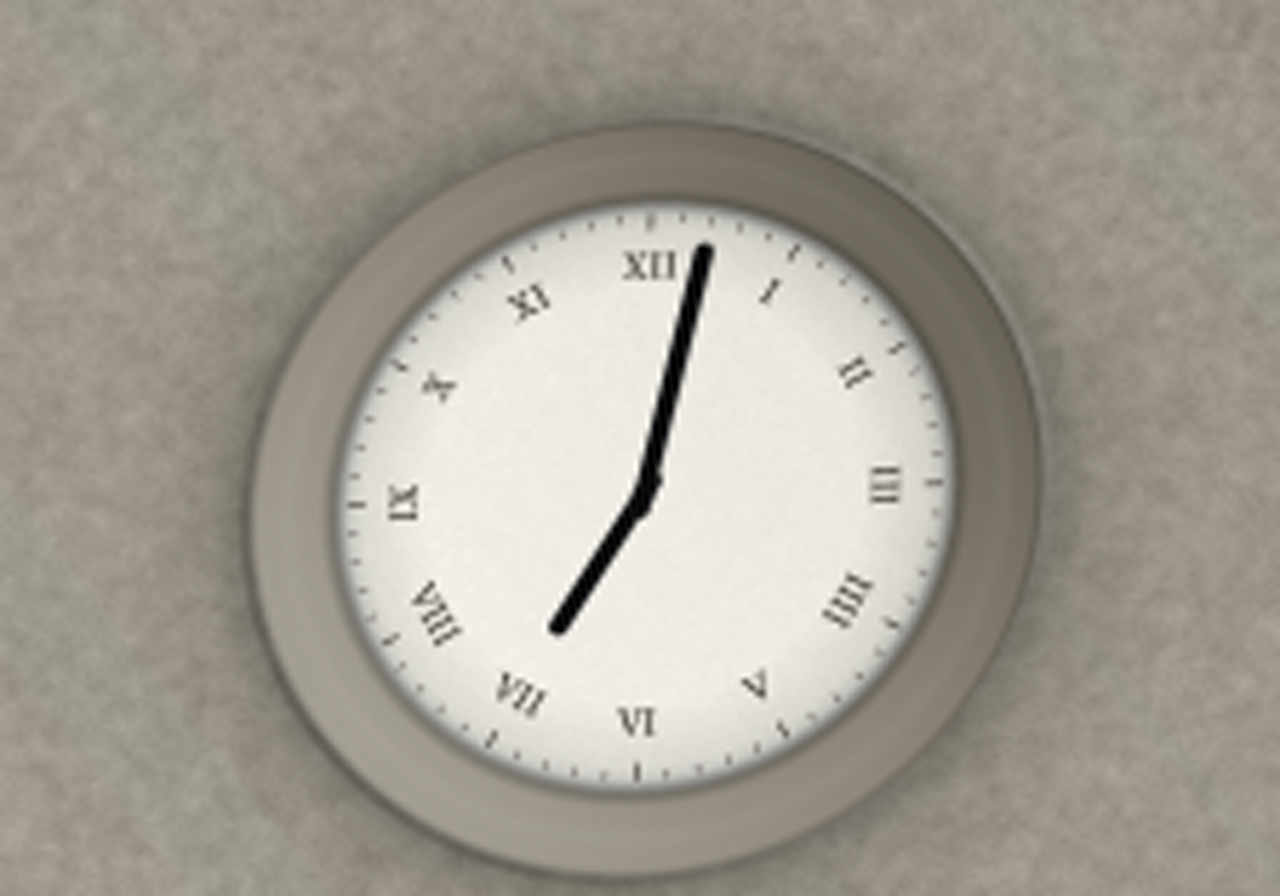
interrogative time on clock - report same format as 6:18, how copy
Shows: 7:02
